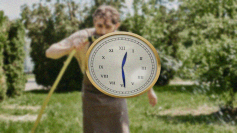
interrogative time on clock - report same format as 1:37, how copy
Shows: 12:29
